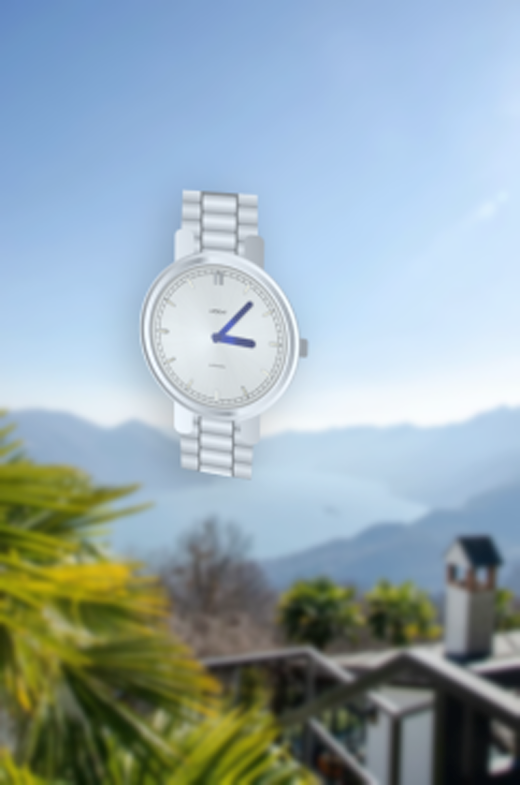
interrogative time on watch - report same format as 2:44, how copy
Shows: 3:07
